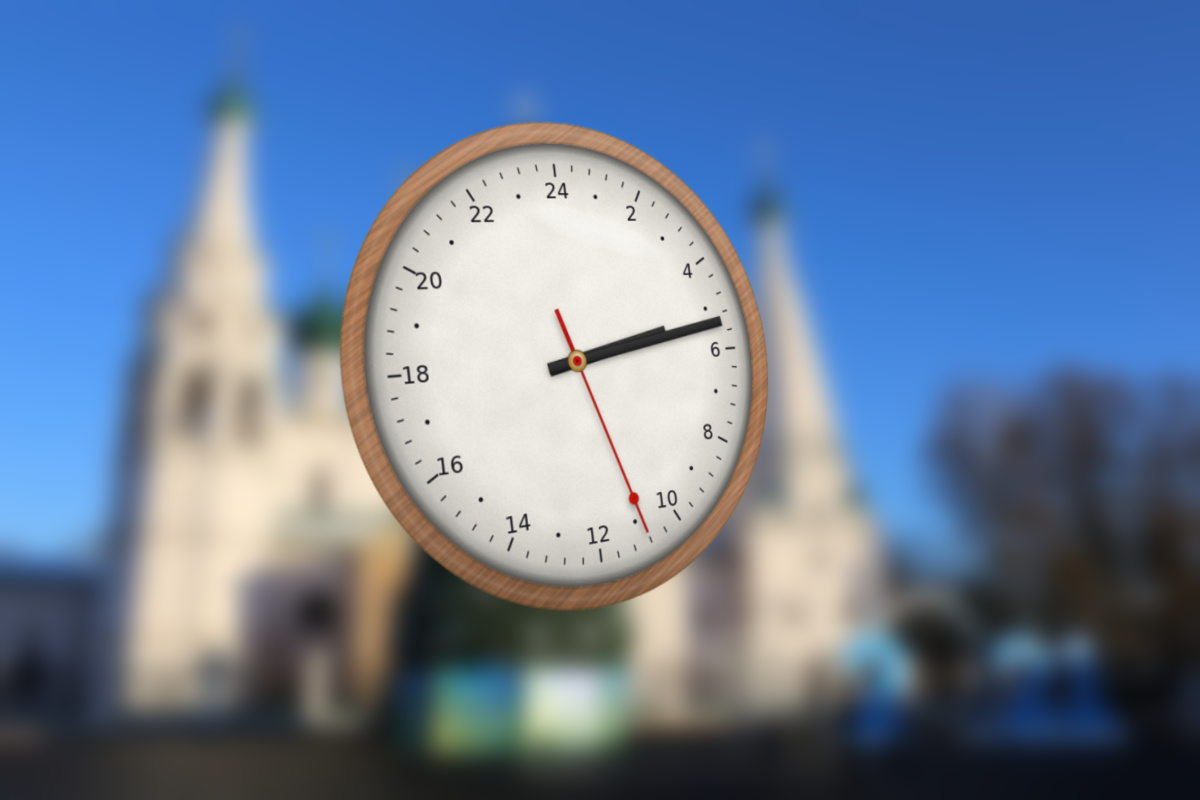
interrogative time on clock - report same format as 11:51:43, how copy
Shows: 5:13:27
